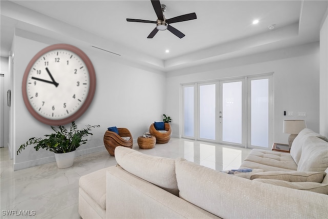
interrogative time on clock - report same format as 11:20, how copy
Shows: 10:47
